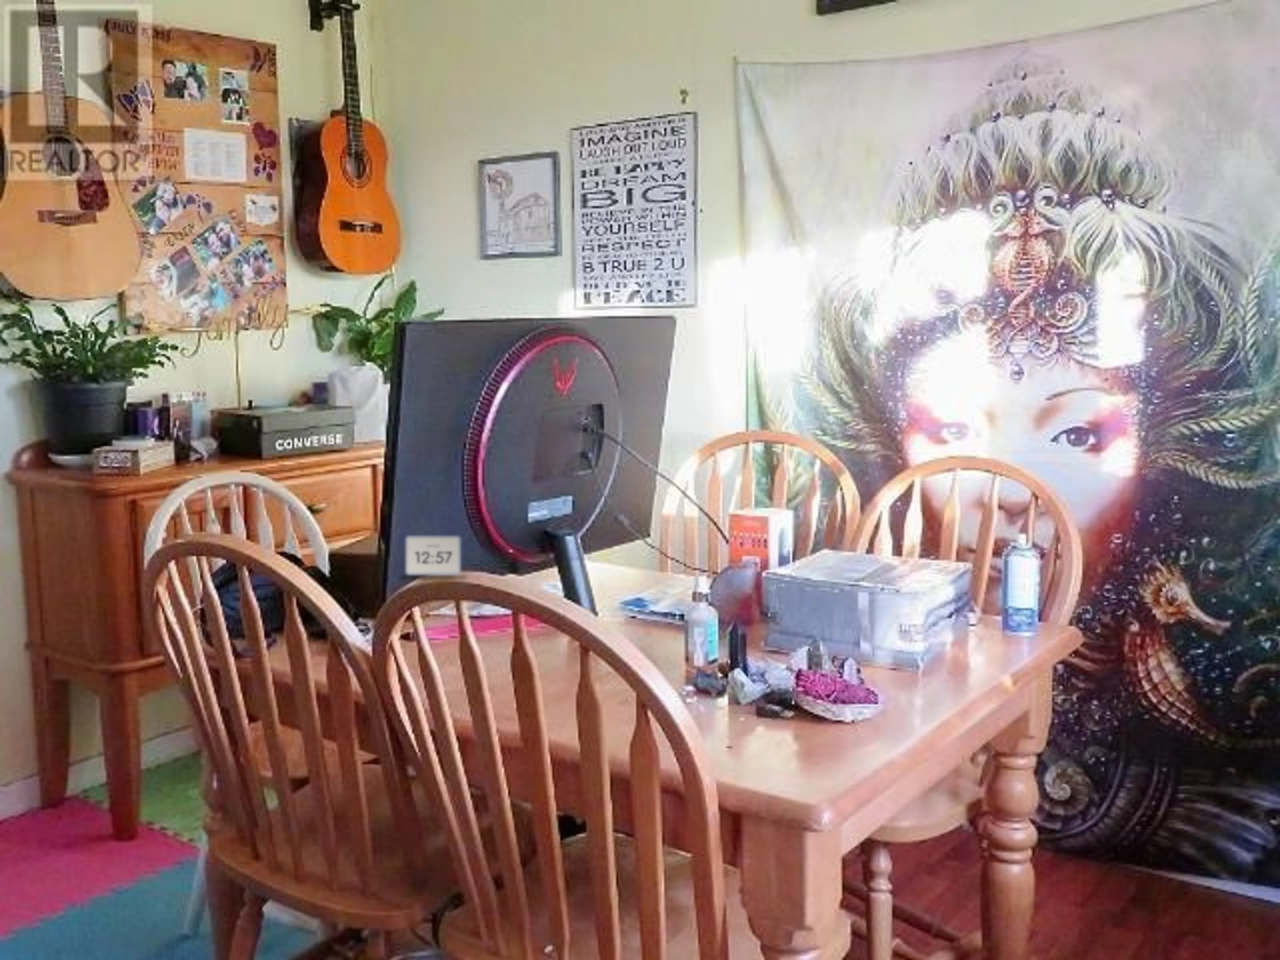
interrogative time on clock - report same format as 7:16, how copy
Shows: 12:57
